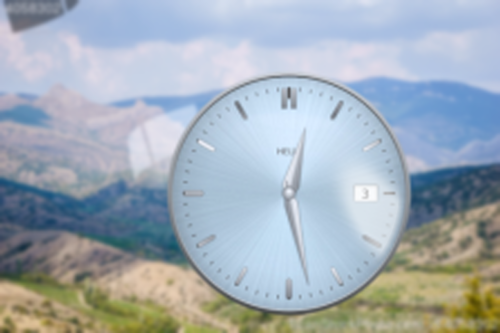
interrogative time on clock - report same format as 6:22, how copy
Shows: 12:28
